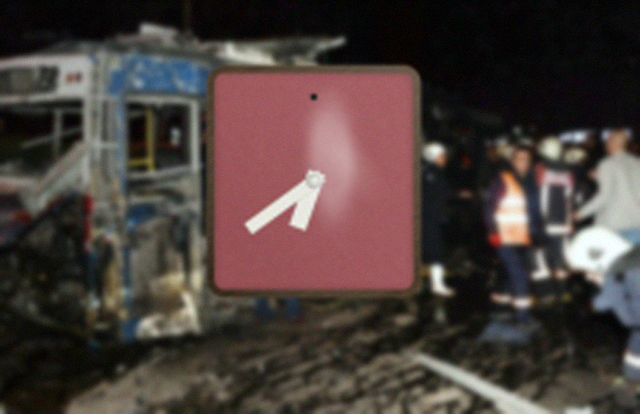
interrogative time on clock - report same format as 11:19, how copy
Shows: 6:39
